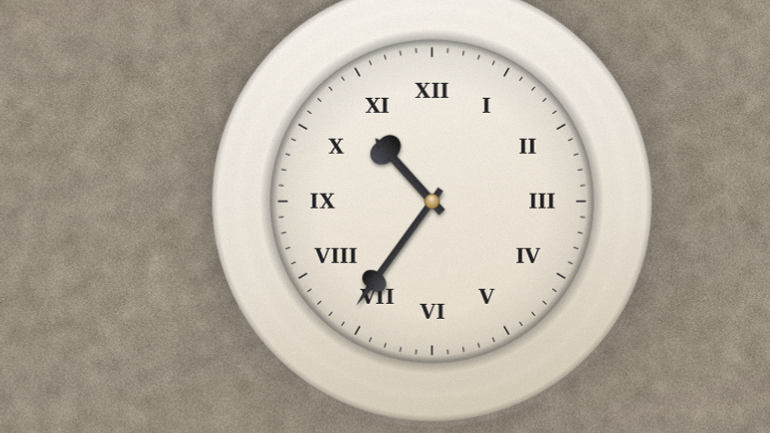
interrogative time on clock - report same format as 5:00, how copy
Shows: 10:36
